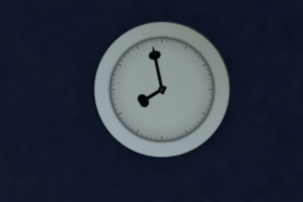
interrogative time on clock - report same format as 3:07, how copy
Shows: 7:58
